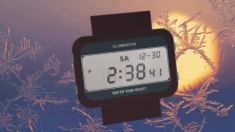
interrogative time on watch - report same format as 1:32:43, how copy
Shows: 2:38:41
